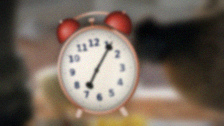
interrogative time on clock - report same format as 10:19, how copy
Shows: 7:06
